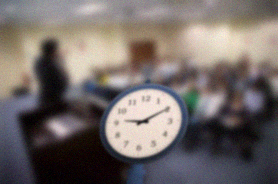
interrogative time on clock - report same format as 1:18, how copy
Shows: 9:10
